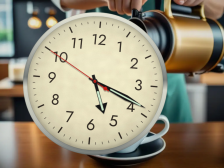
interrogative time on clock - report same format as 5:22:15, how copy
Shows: 5:18:50
